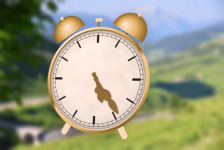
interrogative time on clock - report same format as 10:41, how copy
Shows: 5:24
